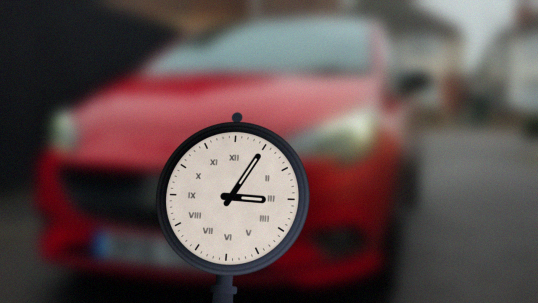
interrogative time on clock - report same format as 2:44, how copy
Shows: 3:05
